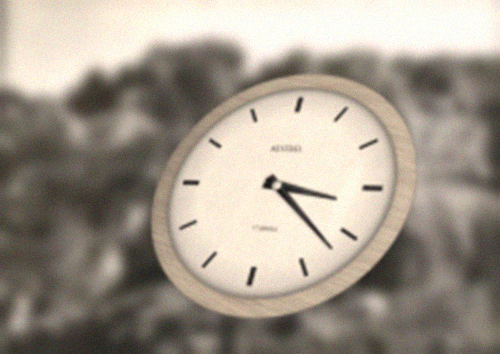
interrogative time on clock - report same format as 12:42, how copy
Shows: 3:22
